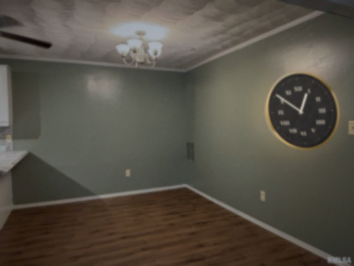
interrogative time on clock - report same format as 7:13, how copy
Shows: 12:51
